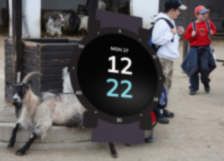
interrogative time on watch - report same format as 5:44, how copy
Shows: 12:22
